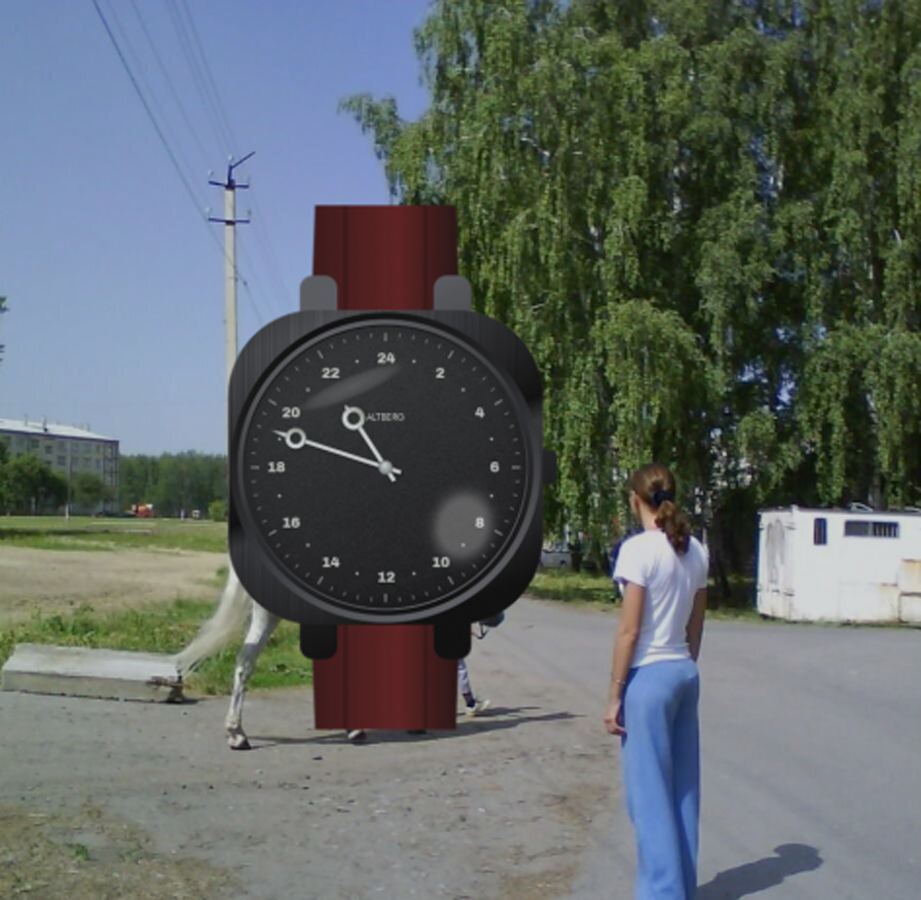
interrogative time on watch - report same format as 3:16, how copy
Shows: 21:48
